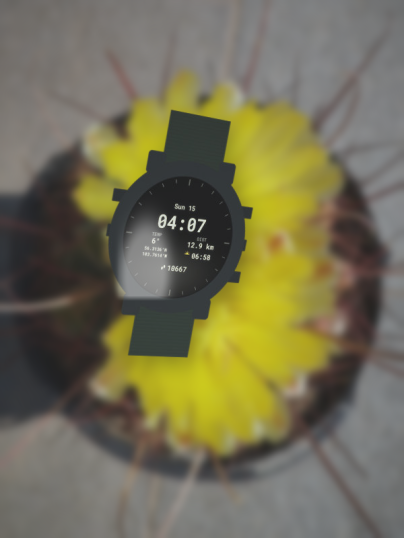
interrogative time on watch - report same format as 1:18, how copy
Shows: 4:07
